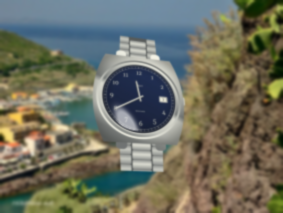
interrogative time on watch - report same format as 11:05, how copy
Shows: 11:40
